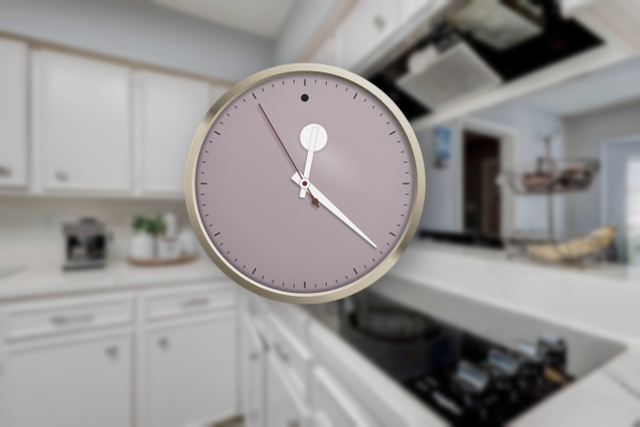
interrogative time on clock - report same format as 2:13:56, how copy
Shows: 12:21:55
